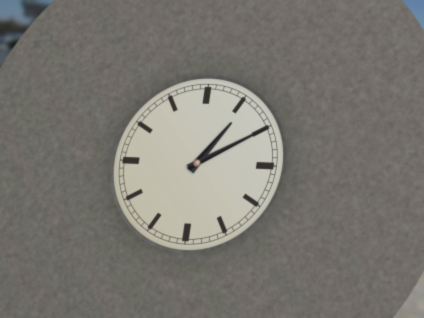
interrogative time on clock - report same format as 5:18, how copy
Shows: 1:10
